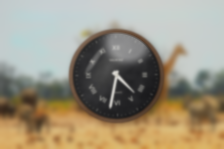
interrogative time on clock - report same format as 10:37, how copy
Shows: 4:32
